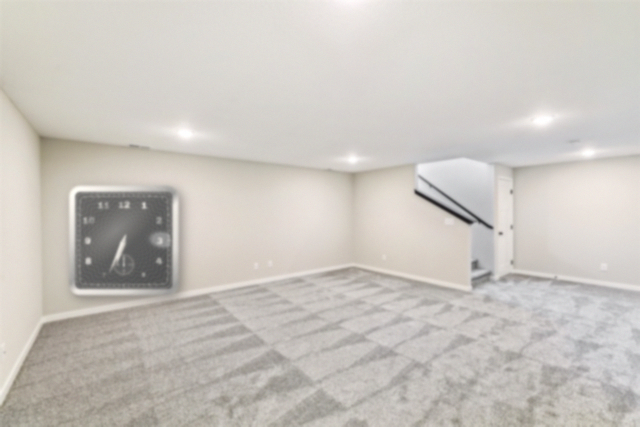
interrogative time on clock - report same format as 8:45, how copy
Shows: 6:34
